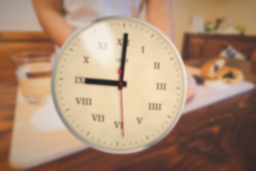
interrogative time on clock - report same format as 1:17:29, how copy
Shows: 9:00:29
